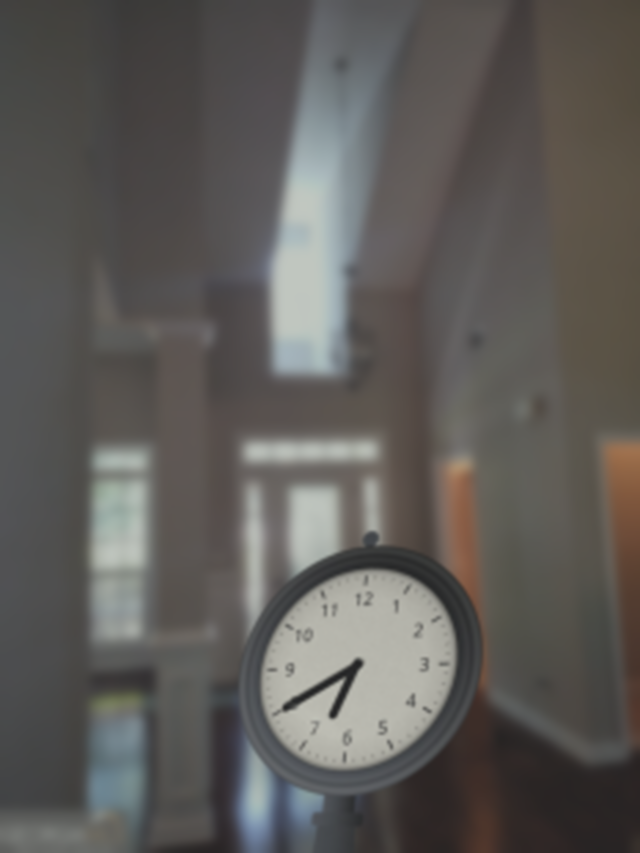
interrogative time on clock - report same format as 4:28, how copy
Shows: 6:40
